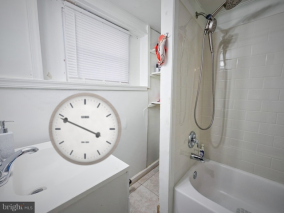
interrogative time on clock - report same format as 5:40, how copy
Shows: 3:49
